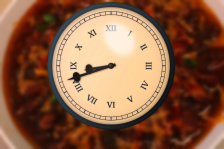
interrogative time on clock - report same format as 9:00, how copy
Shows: 8:42
